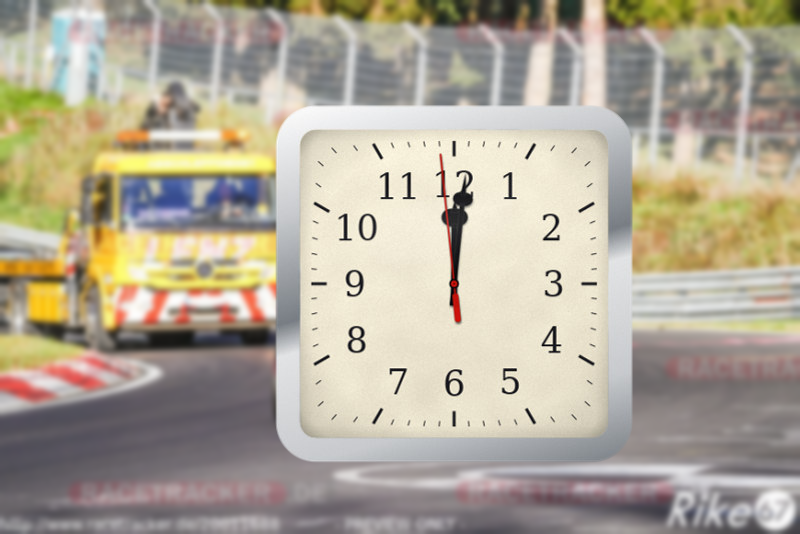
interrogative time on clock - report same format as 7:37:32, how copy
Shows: 12:00:59
